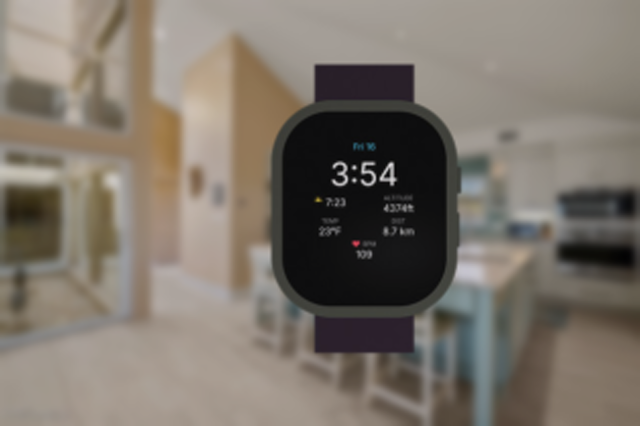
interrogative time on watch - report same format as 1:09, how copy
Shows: 3:54
